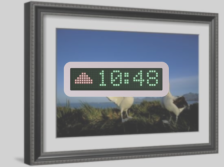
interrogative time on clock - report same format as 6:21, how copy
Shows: 10:48
